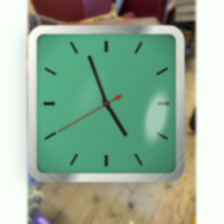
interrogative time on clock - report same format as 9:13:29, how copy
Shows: 4:56:40
